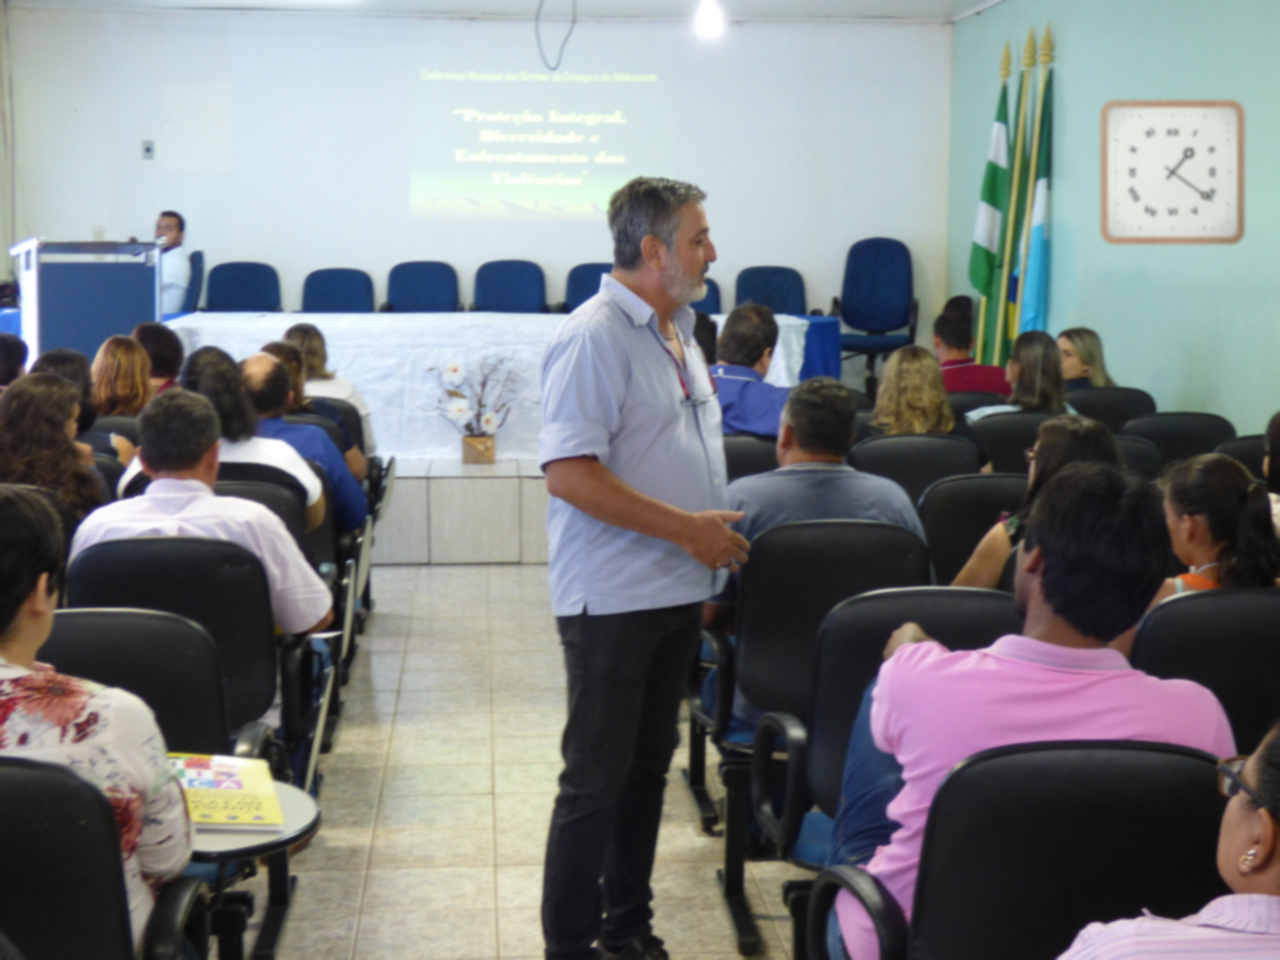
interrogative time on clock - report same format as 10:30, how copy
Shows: 1:21
